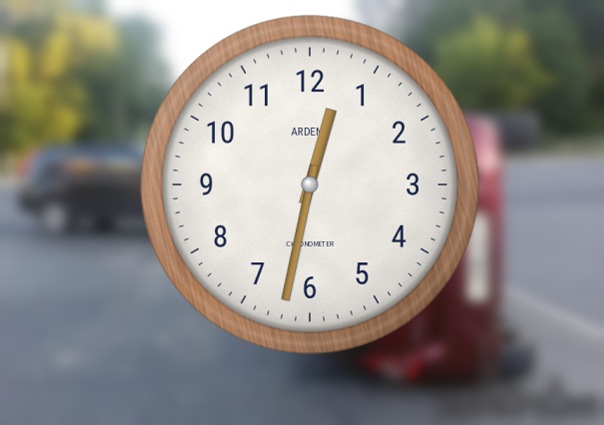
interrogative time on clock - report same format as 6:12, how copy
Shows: 12:32
